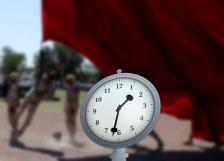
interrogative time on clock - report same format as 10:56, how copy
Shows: 1:32
